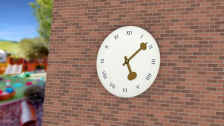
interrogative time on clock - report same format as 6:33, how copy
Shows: 5:08
